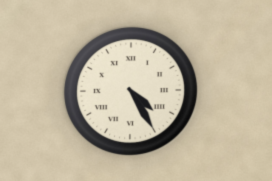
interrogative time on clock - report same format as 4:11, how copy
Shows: 4:25
